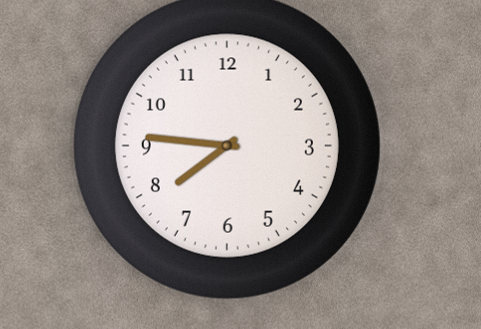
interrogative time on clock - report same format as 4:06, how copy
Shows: 7:46
